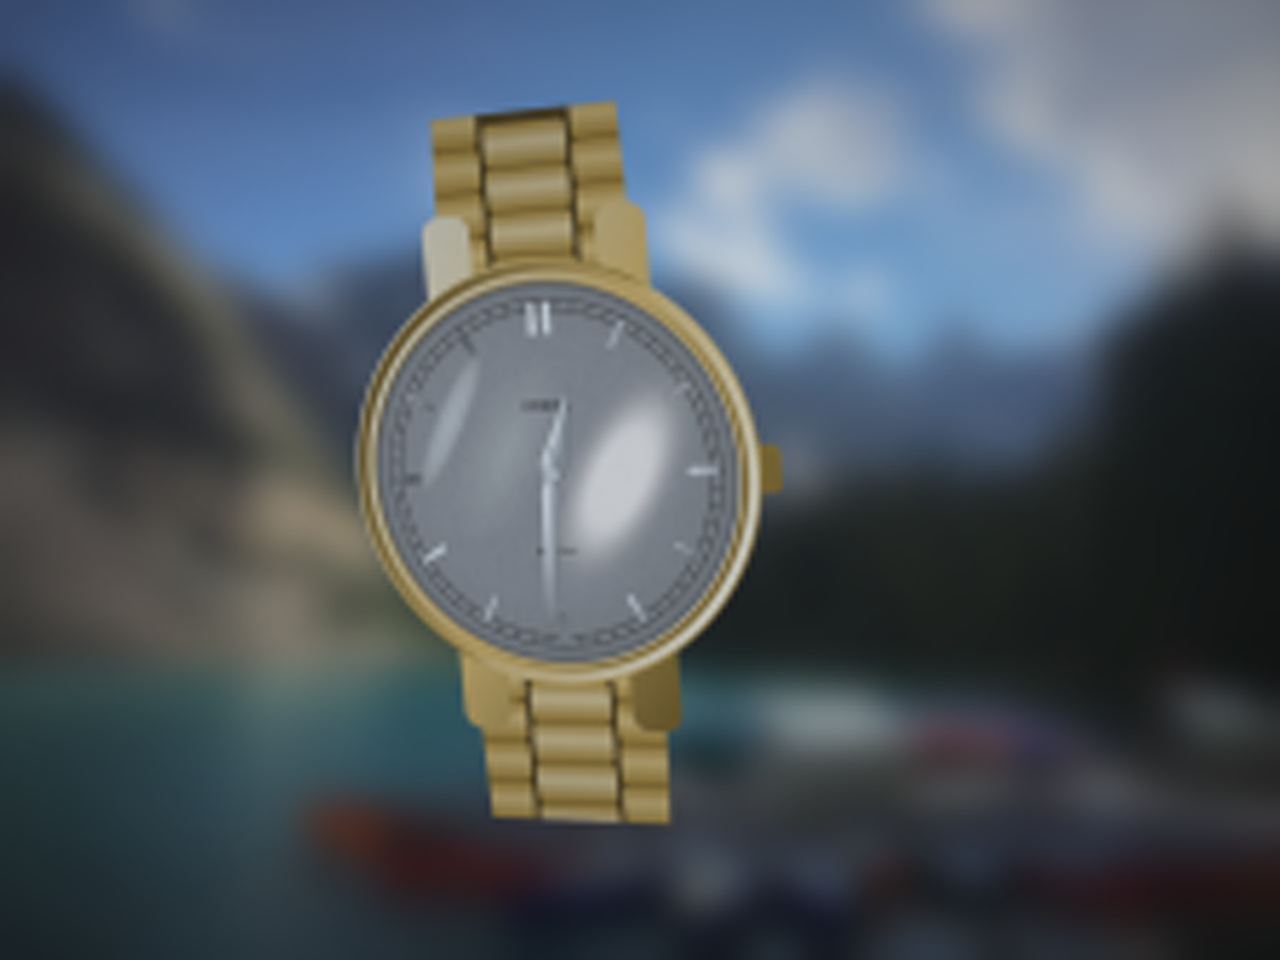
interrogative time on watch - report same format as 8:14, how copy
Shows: 12:31
